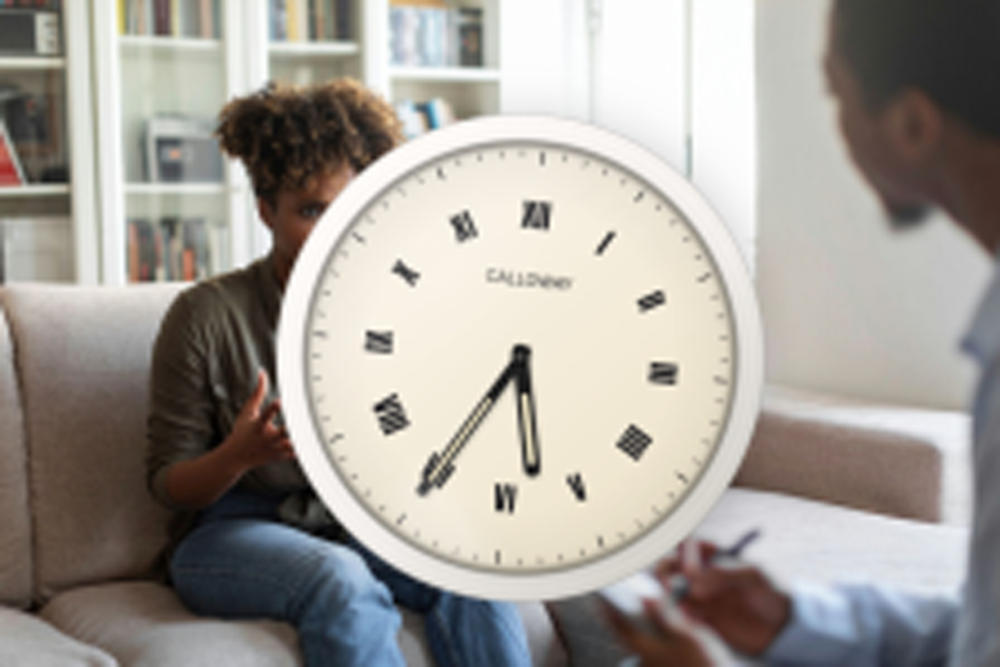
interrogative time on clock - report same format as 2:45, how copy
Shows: 5:35
